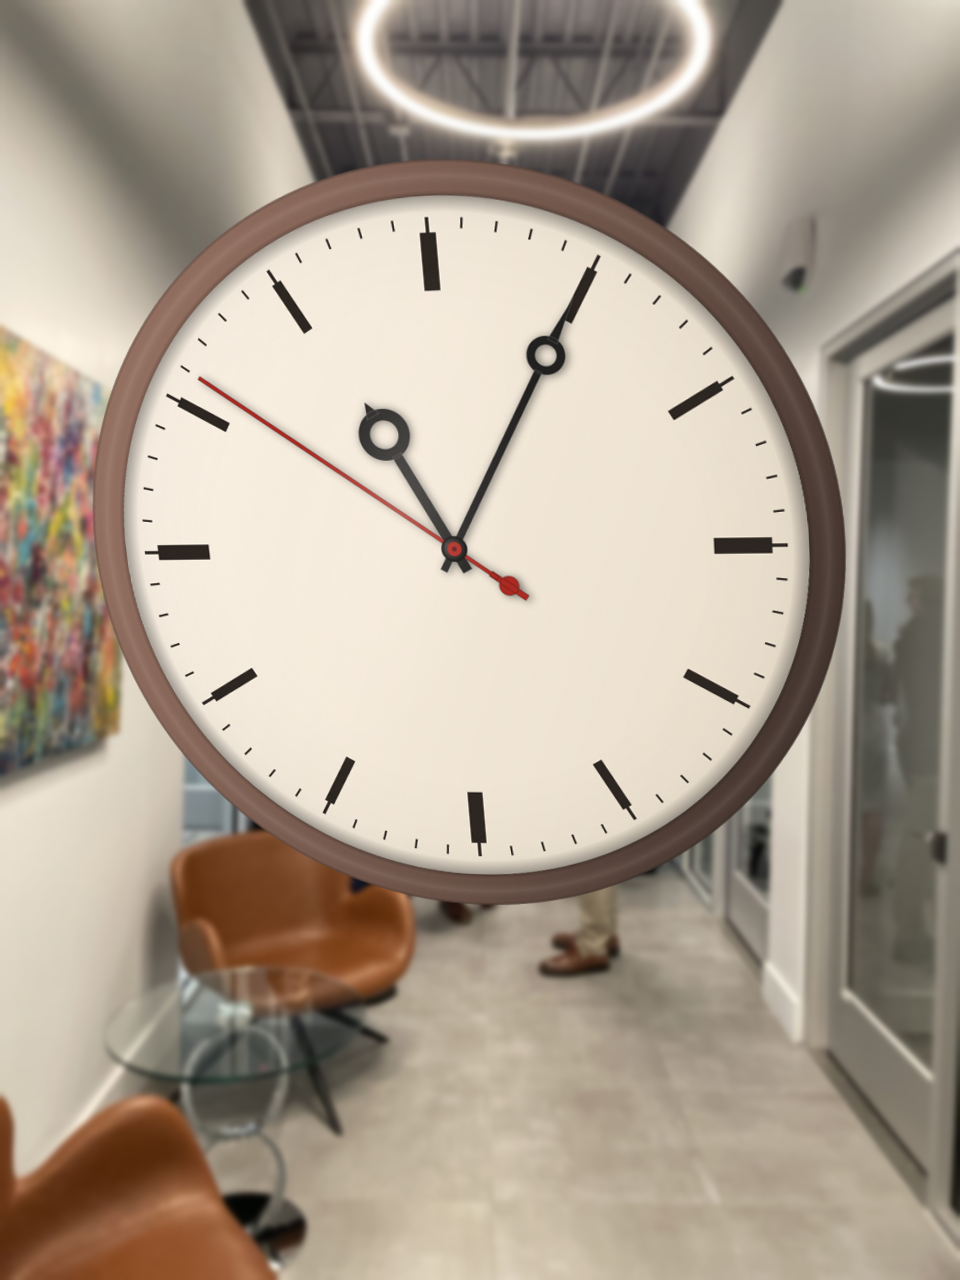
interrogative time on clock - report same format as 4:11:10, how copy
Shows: 11:04:51
